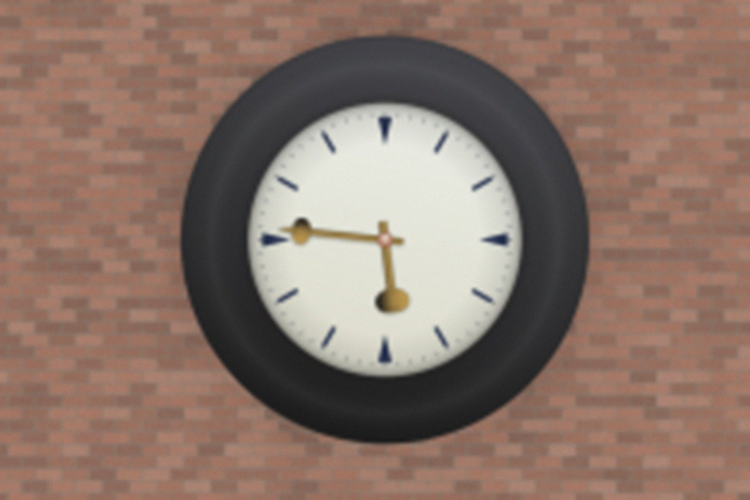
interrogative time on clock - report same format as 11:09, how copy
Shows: 5:46
